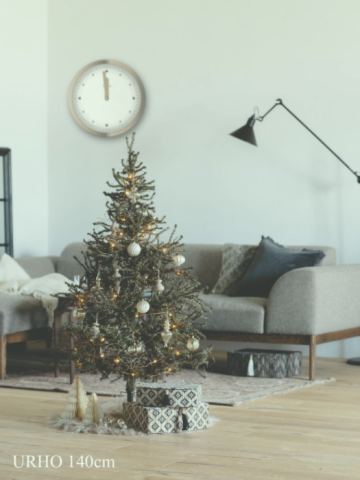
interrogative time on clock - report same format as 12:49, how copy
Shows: 11:59
